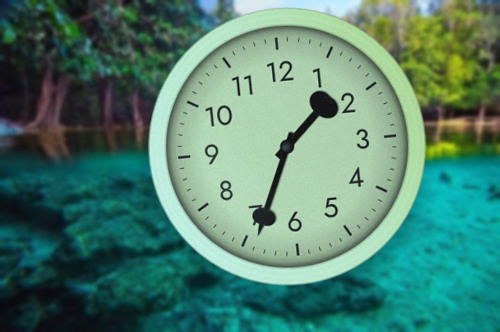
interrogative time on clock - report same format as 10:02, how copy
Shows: 1:34
